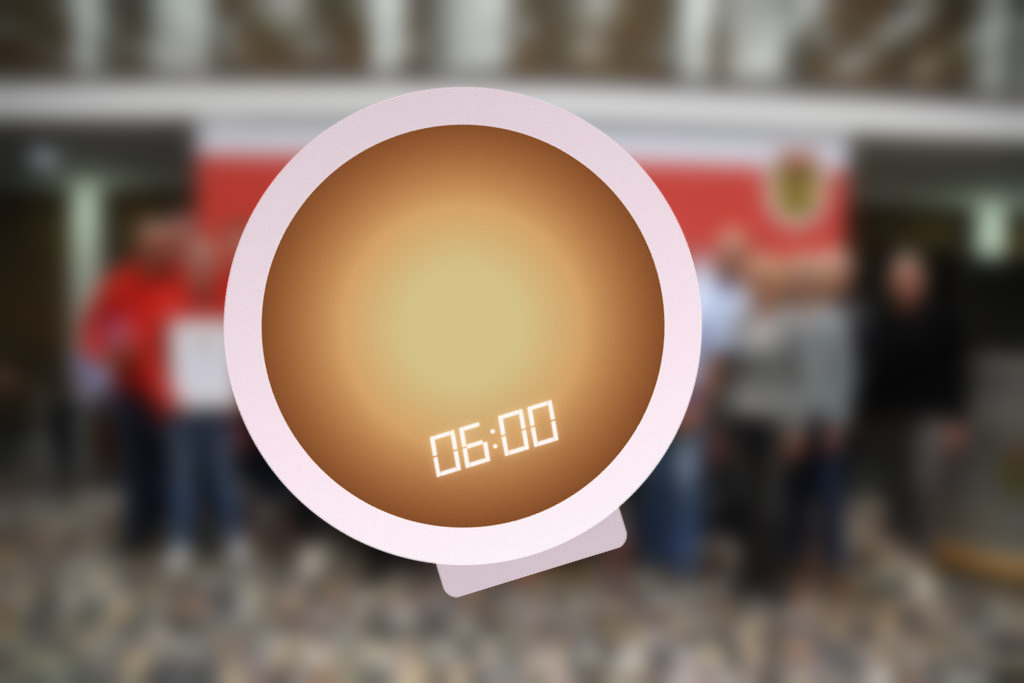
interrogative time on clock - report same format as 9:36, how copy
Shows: 6:00
